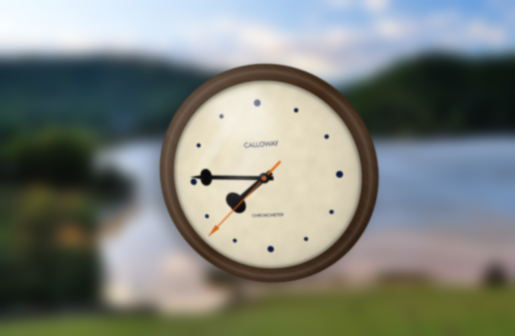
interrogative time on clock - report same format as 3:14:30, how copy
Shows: 7:45:38
